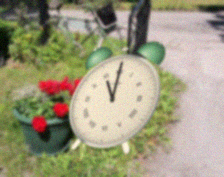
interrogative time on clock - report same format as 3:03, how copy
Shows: 11:00
